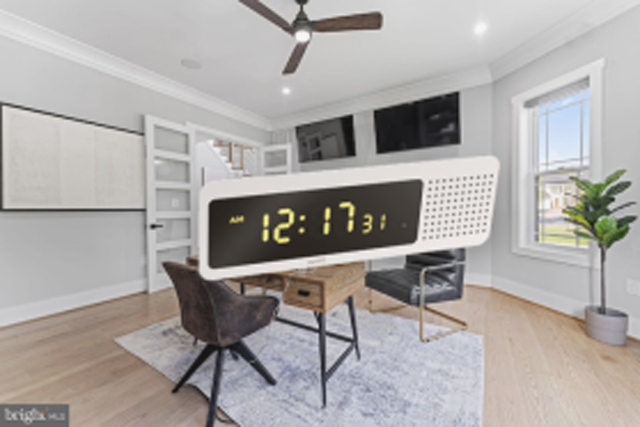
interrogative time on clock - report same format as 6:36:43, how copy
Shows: 12:17:31
